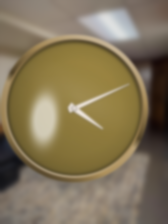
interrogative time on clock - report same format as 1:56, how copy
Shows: 4:11
